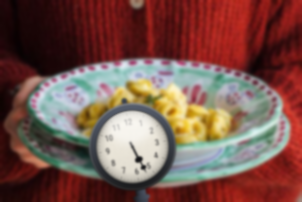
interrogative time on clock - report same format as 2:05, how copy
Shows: 5:27
